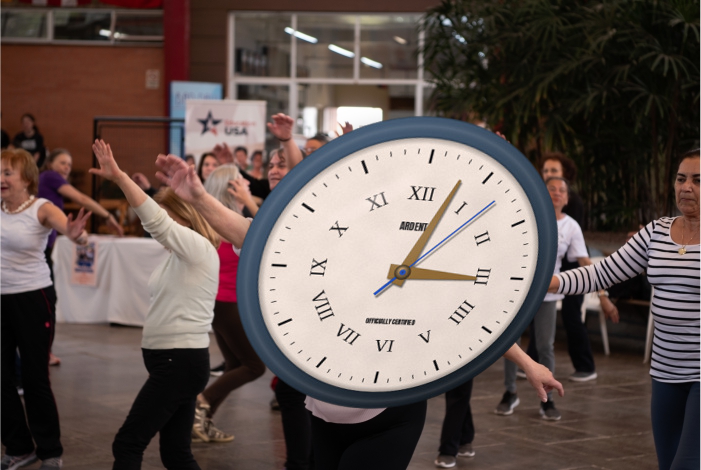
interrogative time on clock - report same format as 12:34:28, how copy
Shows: 3:03:07
